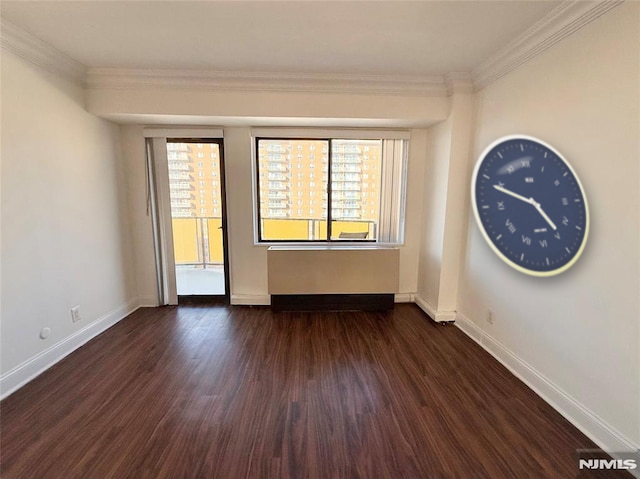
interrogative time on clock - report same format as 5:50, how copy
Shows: 4:49
